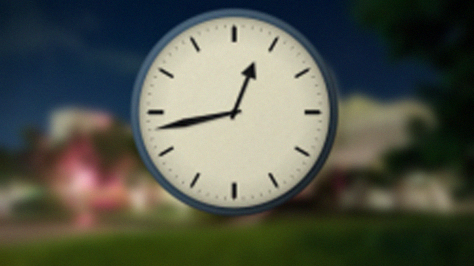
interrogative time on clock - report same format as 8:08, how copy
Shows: 12:43
